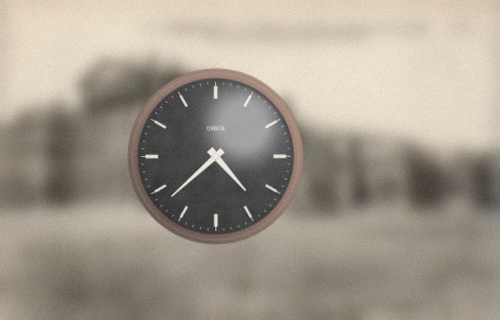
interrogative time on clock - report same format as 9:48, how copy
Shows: 4:38
